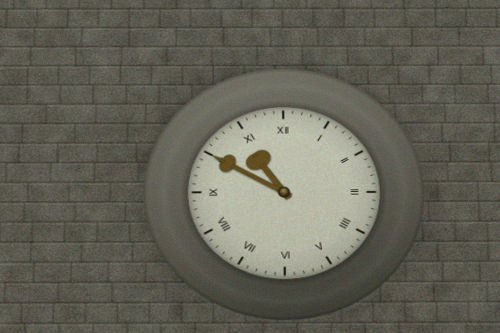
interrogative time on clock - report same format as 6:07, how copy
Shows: 10:50
